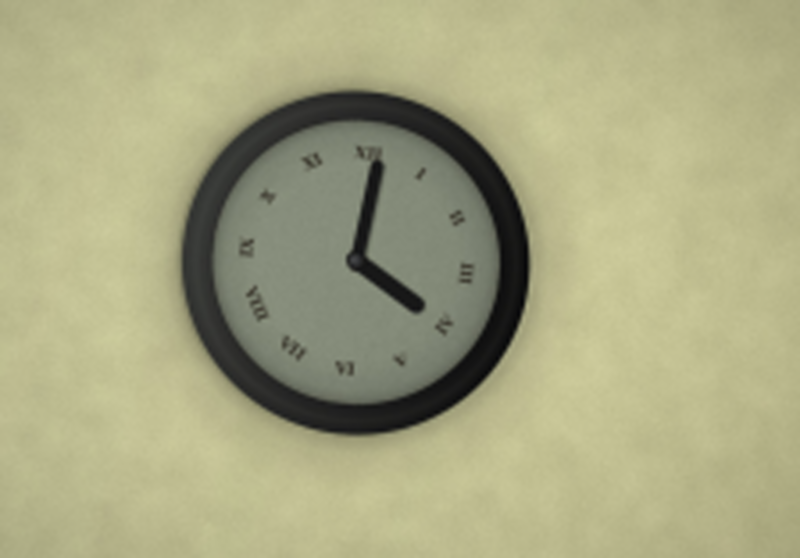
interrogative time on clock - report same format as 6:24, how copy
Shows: 4:01
